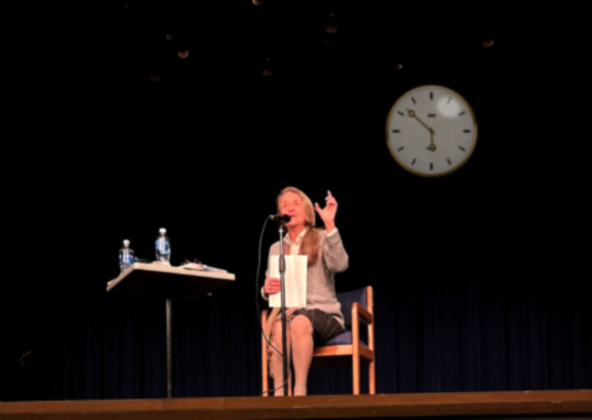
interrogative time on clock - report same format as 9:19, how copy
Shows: 5:52
